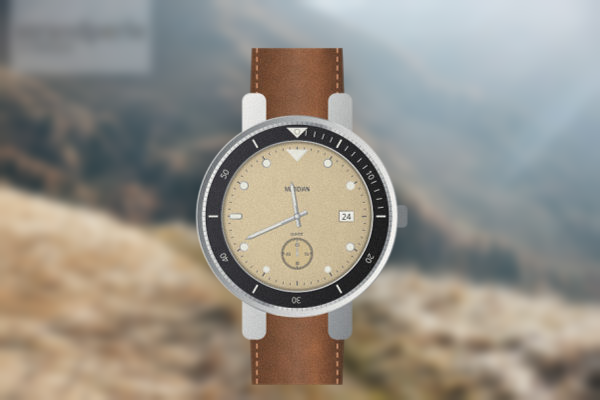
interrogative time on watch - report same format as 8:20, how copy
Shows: 11:41
